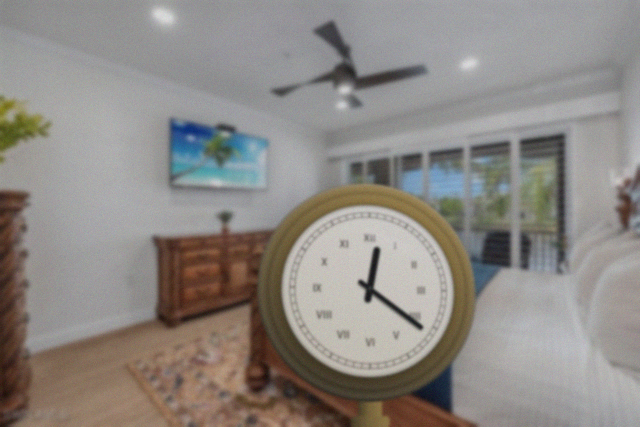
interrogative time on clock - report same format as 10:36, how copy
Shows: 12:21
